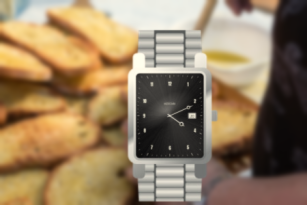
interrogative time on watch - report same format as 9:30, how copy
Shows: 4:11
